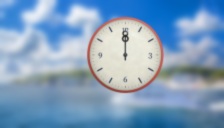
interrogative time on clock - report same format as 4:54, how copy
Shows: 12:00
